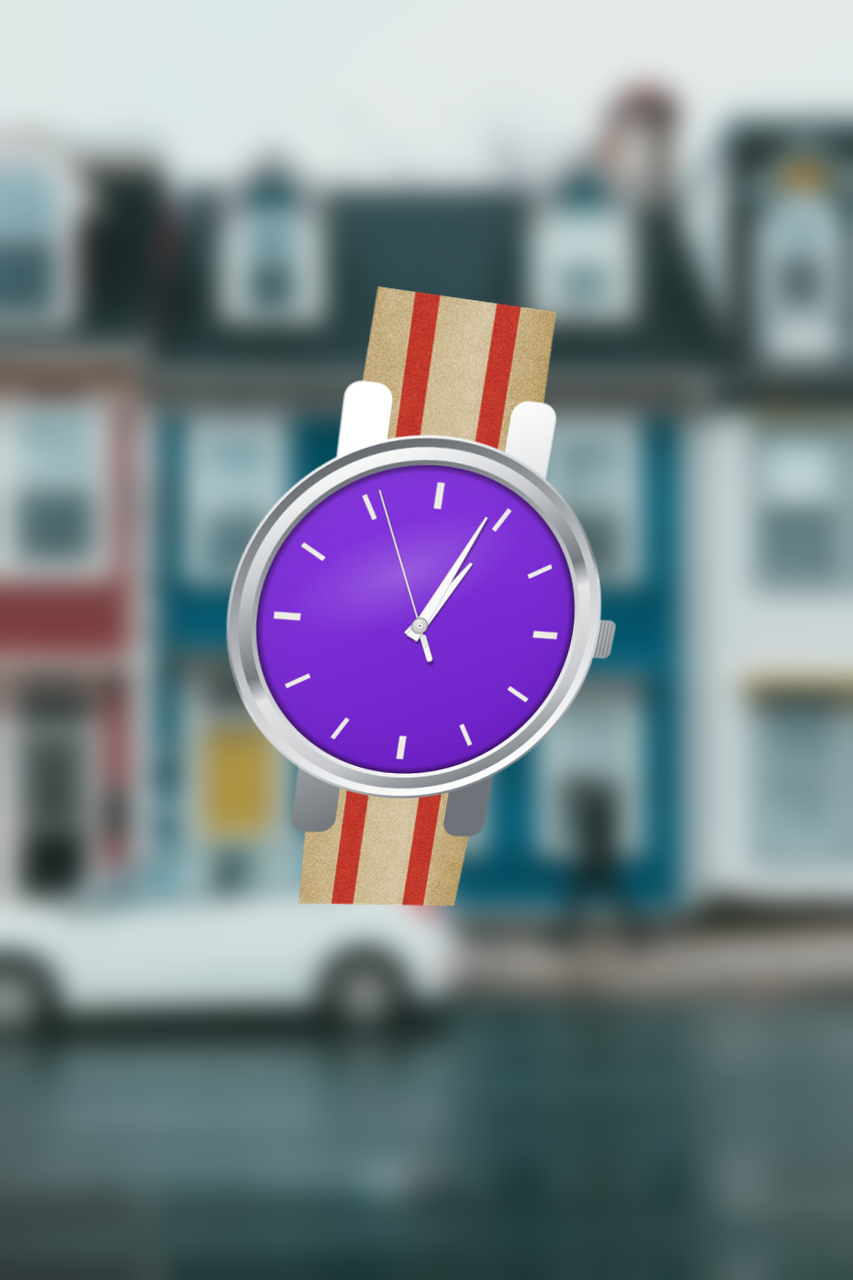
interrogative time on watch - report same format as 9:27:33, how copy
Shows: 1:03:56
